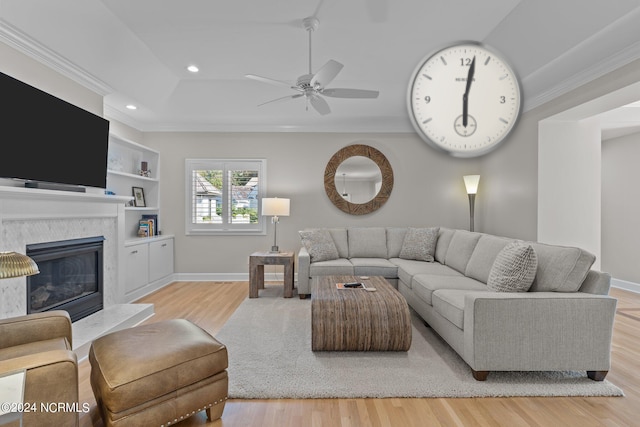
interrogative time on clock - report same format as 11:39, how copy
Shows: 6:02
